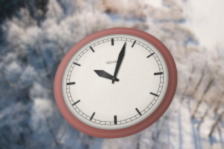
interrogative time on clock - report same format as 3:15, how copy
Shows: 10:03
